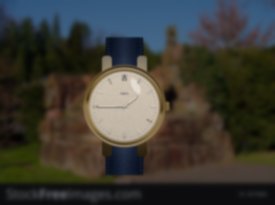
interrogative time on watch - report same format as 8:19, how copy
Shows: 1:45
